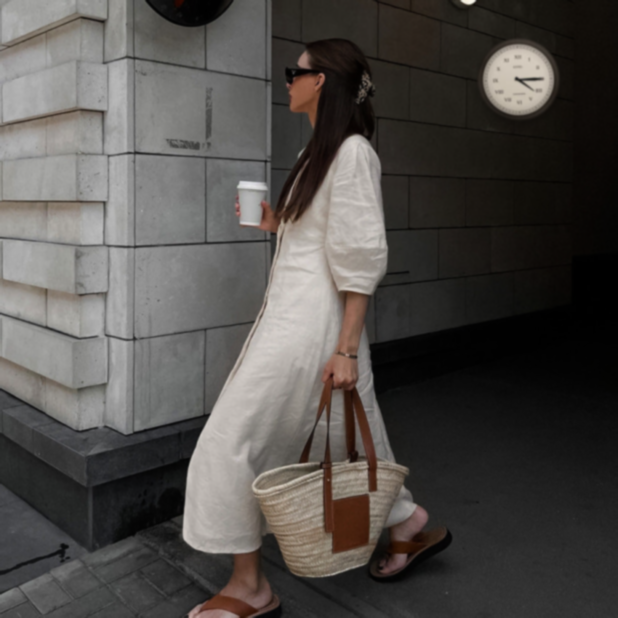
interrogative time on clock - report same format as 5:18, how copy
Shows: 4:15
